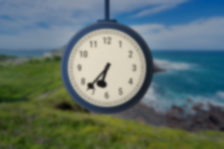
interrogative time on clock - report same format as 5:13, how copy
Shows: 6:37
